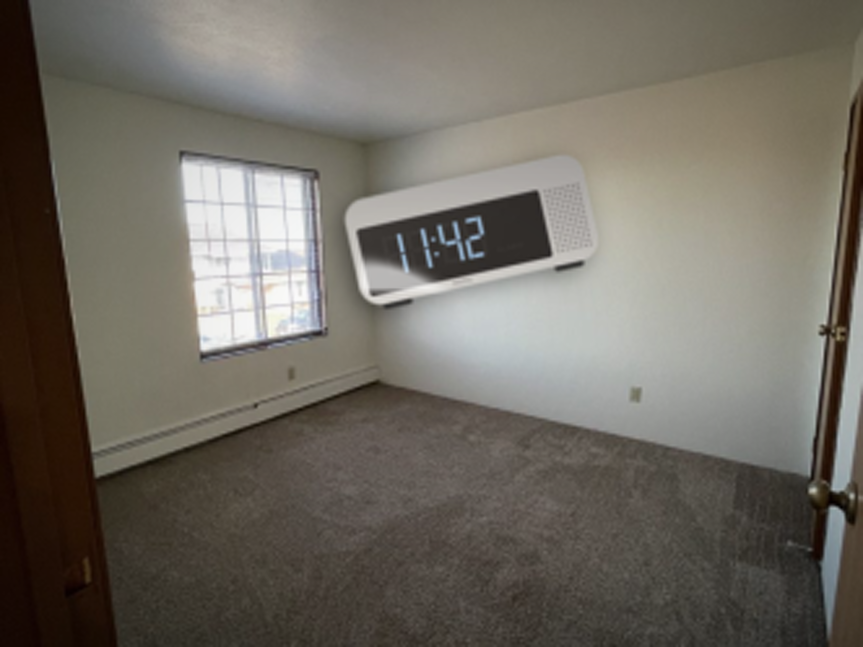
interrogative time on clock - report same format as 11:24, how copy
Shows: 11:42
